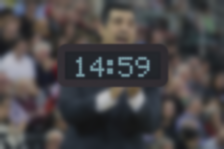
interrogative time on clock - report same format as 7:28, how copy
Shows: 14:59
